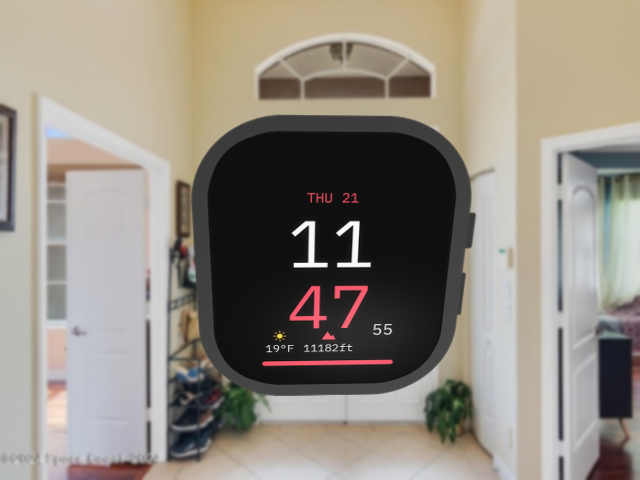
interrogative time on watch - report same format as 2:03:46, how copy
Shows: 11:47:55
